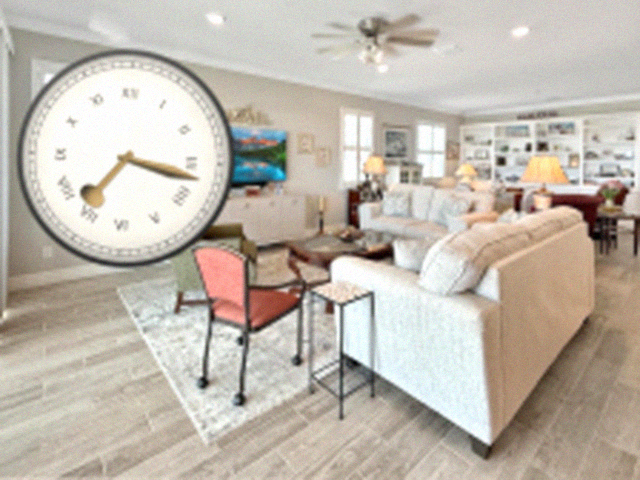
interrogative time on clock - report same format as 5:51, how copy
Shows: 7:17
